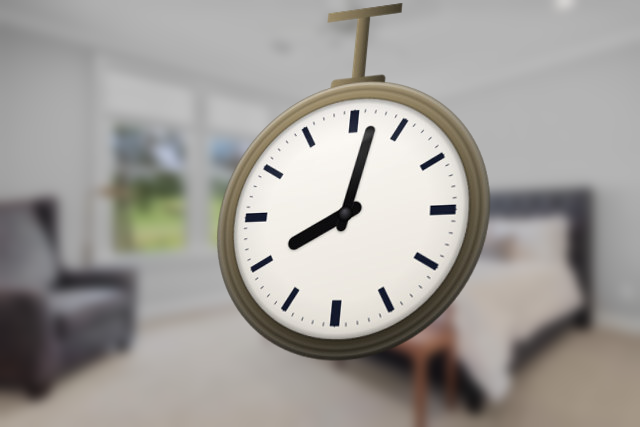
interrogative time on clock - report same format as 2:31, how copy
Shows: 8:02
